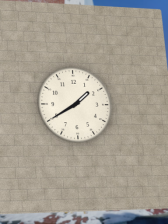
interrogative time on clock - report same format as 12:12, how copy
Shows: 1:40
